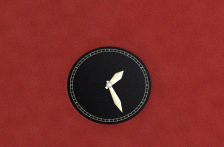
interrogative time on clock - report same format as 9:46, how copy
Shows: 1:26
